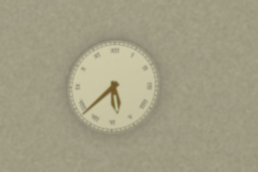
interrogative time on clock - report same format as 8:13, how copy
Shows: 5:38
